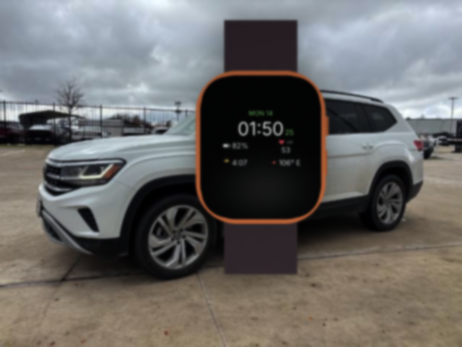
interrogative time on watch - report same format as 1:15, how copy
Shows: 1:50
